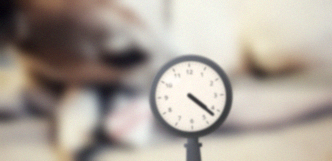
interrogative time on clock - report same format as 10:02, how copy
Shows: 4:22
